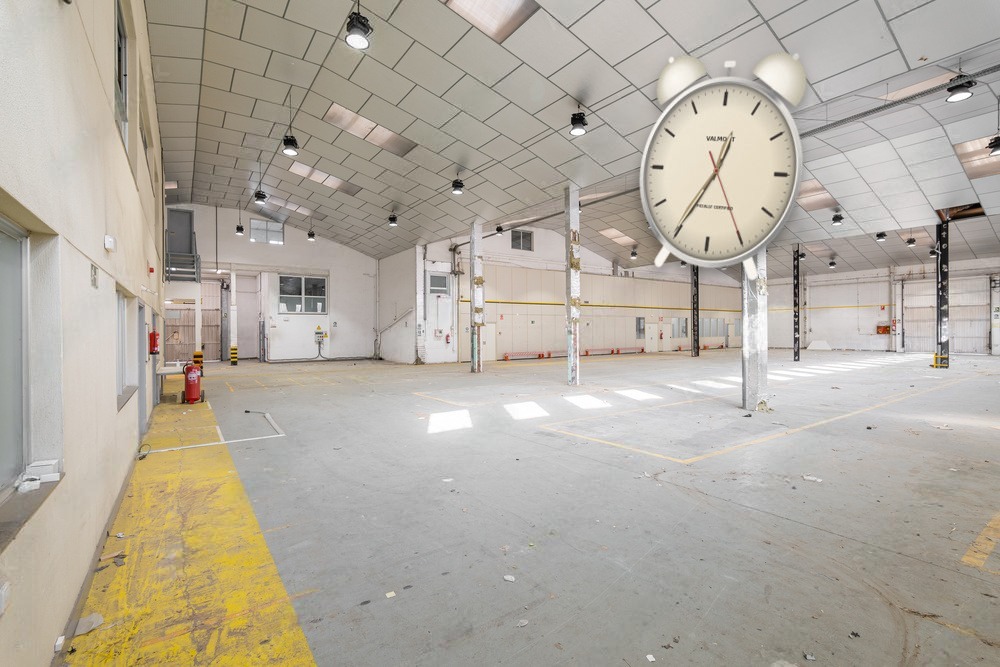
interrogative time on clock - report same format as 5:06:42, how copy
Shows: 12:35:25
